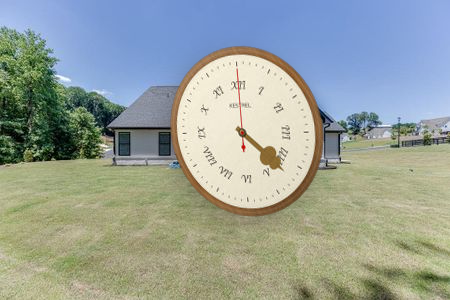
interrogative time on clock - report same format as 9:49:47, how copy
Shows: 4:22:00
